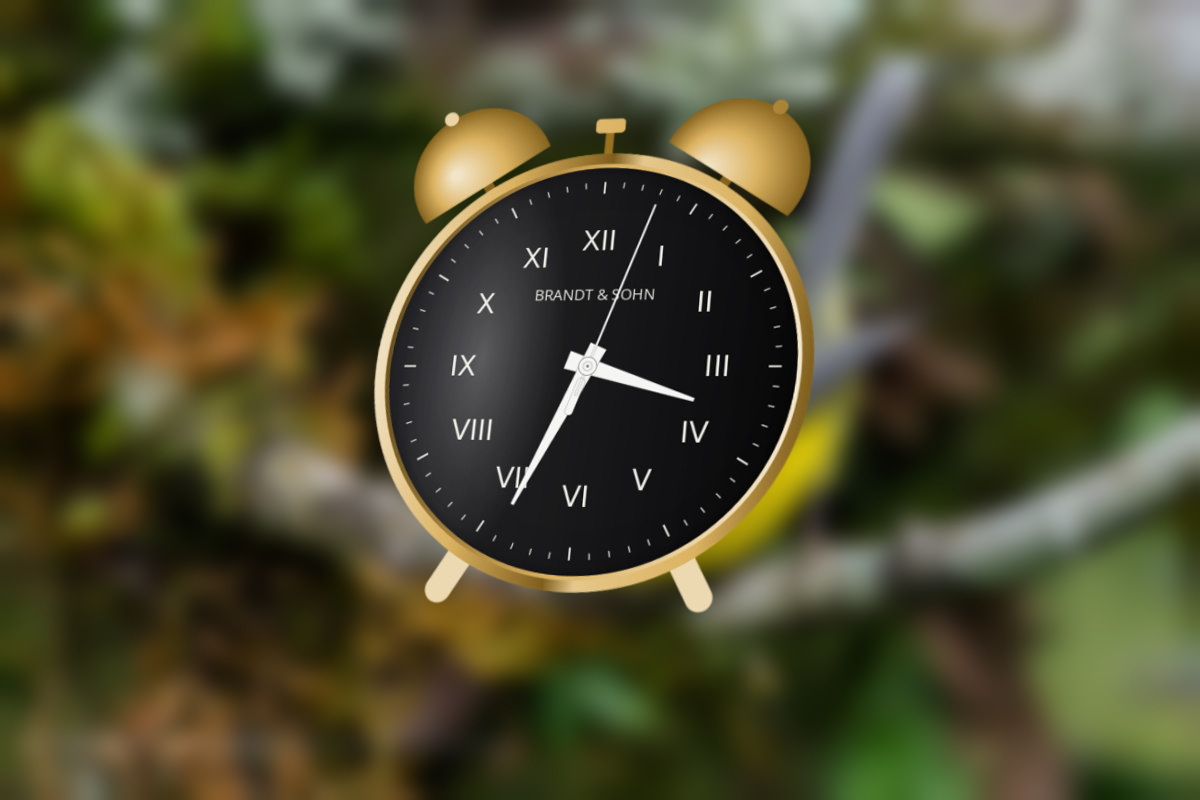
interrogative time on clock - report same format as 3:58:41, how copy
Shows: 3:34:03
